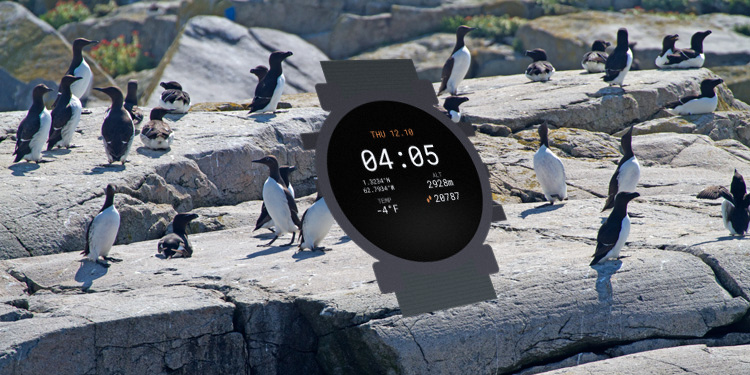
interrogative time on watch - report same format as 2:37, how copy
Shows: 4:05
